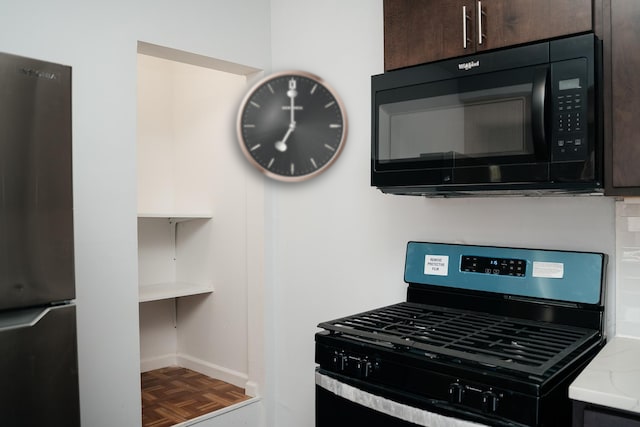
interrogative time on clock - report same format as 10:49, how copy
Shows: 7:00
